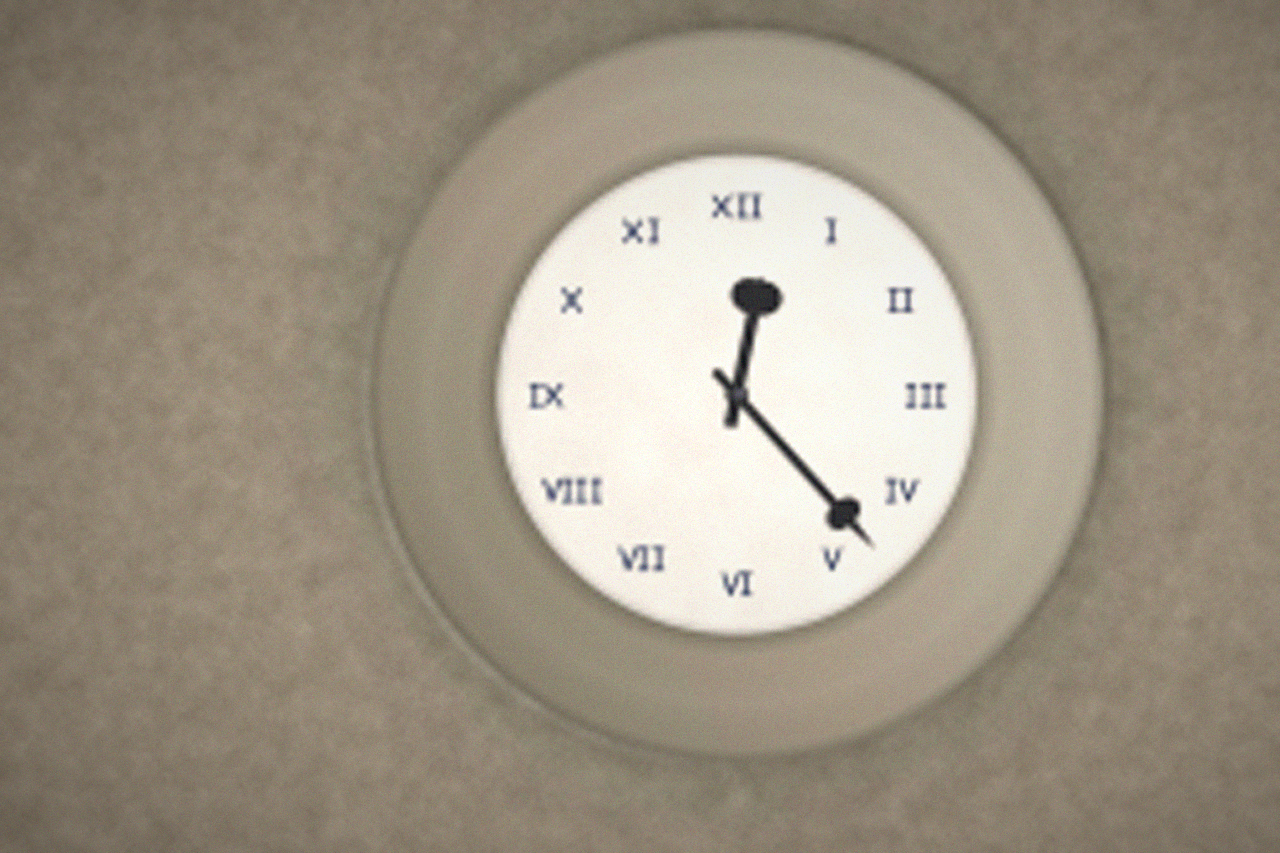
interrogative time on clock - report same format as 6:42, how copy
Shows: 12:23
